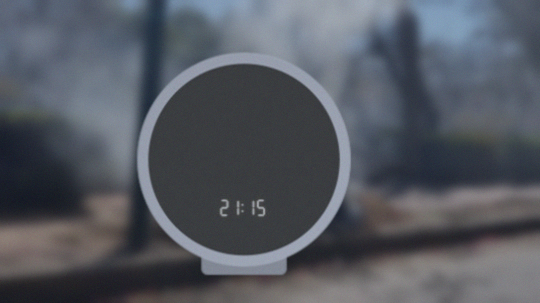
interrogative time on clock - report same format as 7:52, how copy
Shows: 21:15
